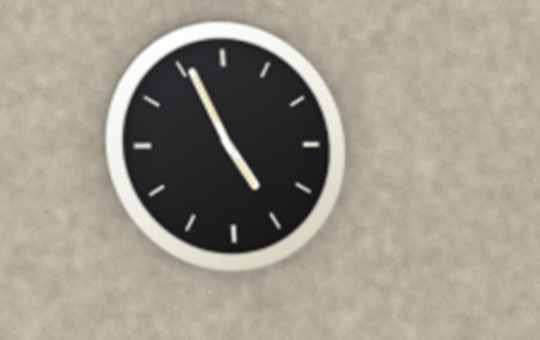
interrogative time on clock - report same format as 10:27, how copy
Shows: 4:56
